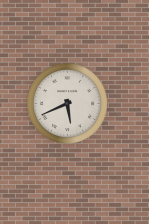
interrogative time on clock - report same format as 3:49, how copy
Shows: 5:41
